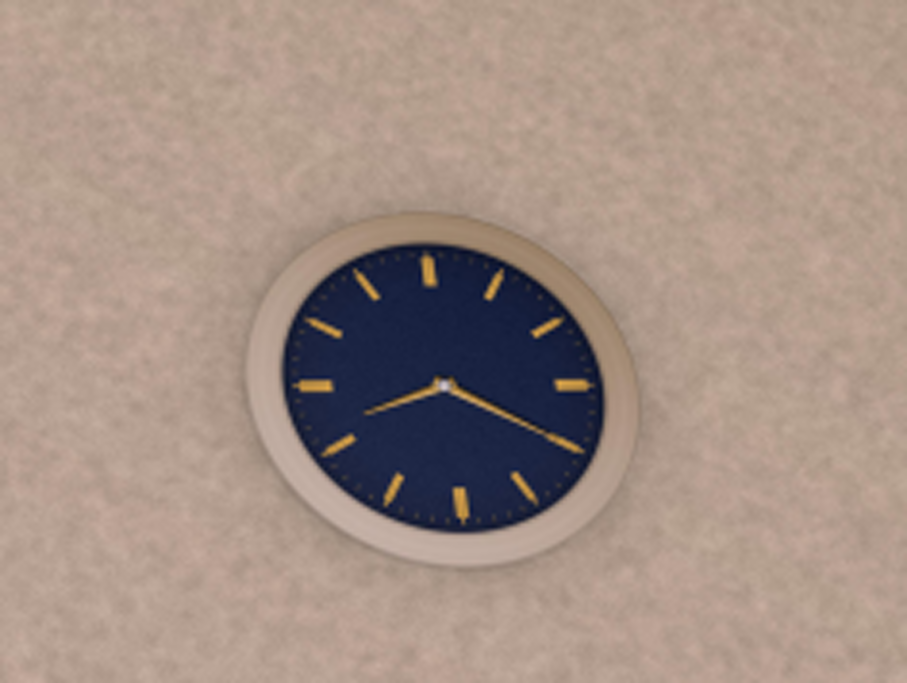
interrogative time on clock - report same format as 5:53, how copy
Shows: 8:20
